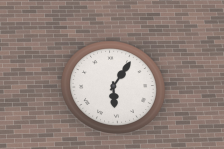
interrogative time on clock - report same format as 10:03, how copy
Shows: 6:06
